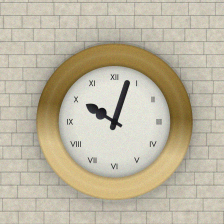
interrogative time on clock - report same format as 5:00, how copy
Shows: 10:03
